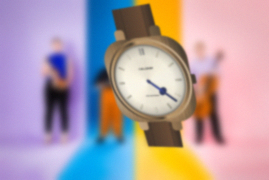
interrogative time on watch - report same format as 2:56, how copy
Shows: 4:22
